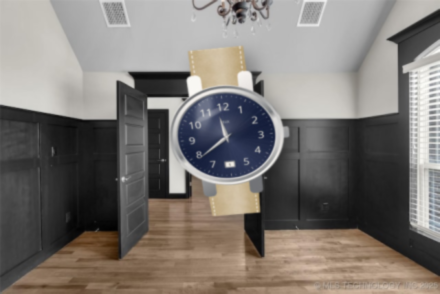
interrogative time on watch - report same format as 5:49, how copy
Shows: 11:39
